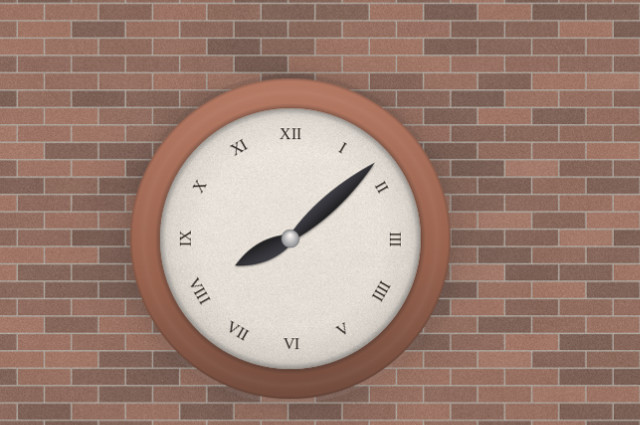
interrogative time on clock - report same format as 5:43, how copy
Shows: 8:08
